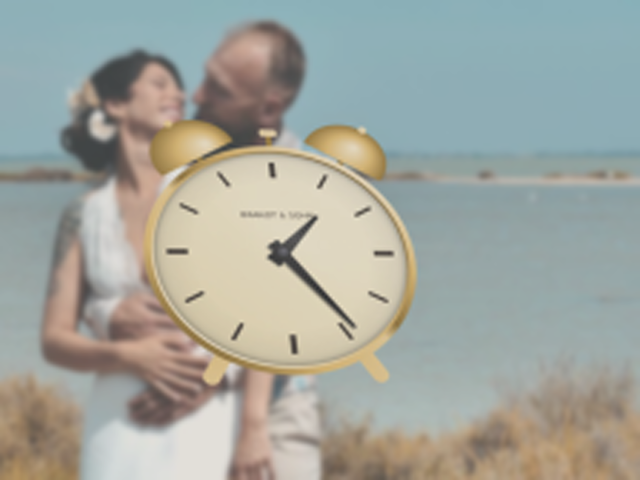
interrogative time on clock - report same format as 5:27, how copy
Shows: 1:24
